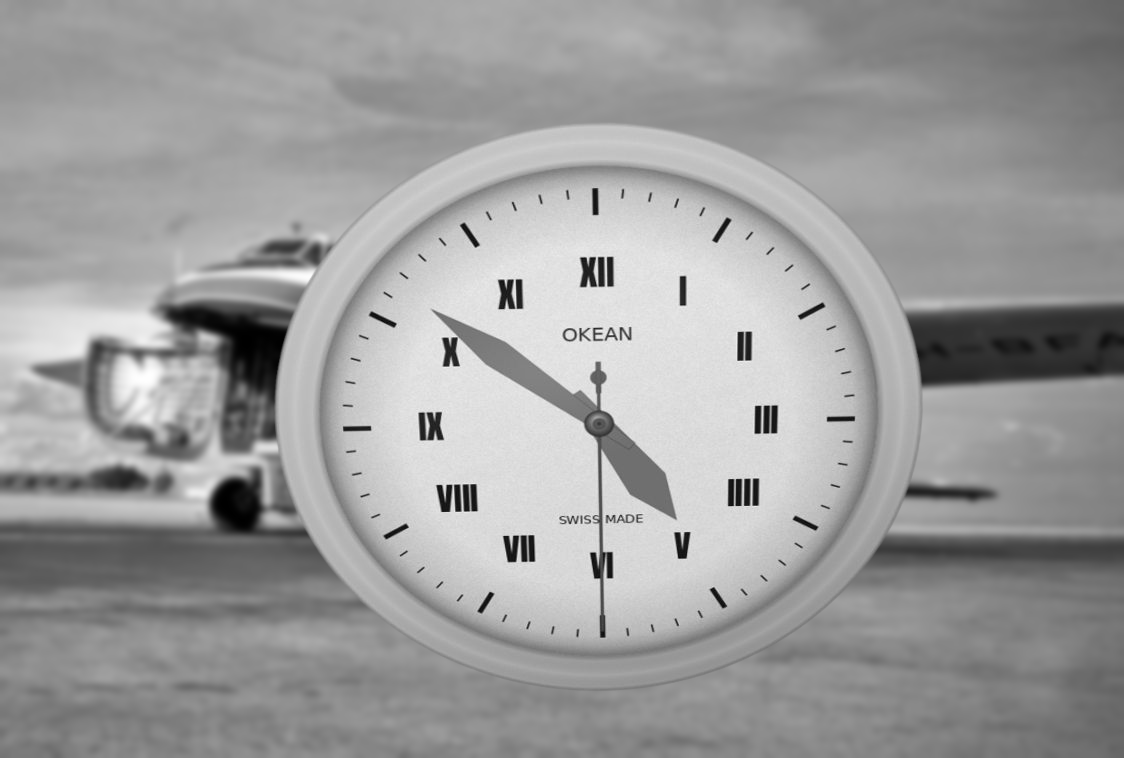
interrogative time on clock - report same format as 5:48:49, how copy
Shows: 4:51:30
